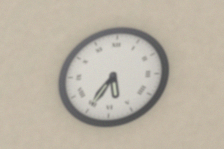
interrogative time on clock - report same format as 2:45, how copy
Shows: 5:35
